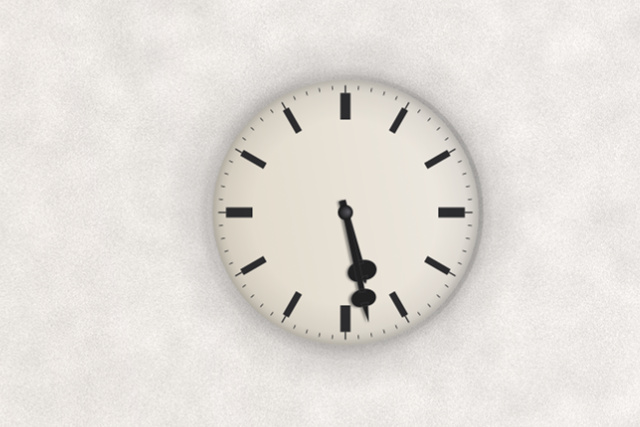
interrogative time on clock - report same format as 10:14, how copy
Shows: 5:28
